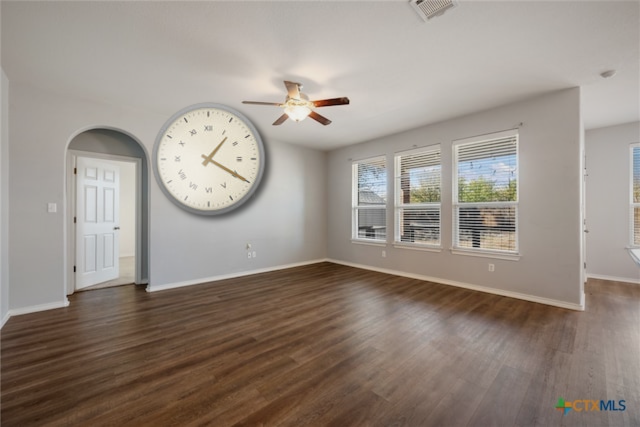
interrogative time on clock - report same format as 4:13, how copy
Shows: 1:20
